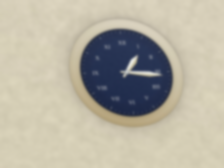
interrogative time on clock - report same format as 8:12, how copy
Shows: 1:16
